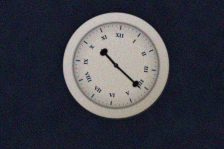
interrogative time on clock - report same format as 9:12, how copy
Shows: 10:21
